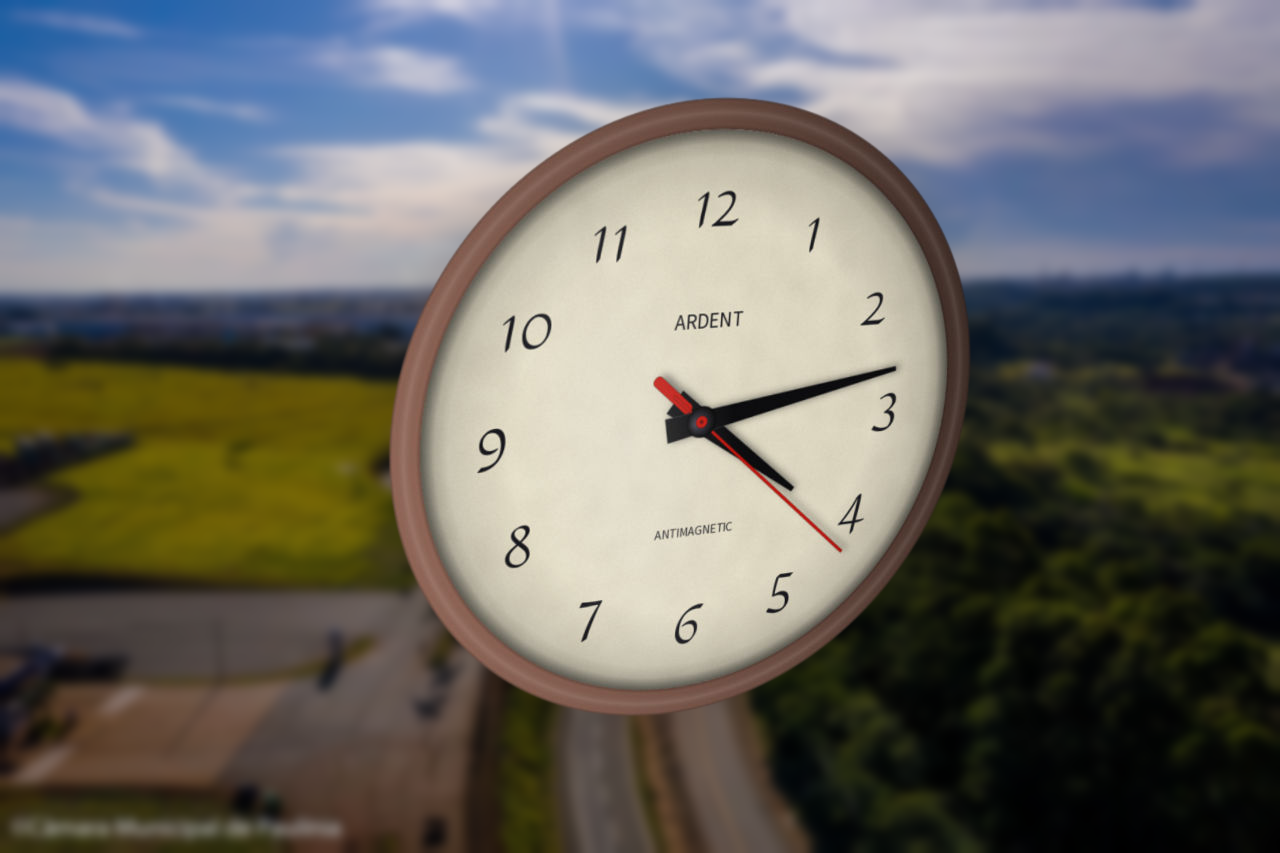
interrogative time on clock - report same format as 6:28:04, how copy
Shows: 4:13:22
